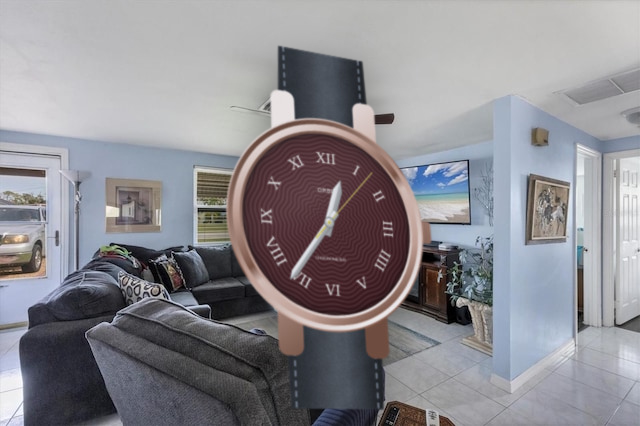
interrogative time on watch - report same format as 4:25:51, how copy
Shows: 12:36:07
